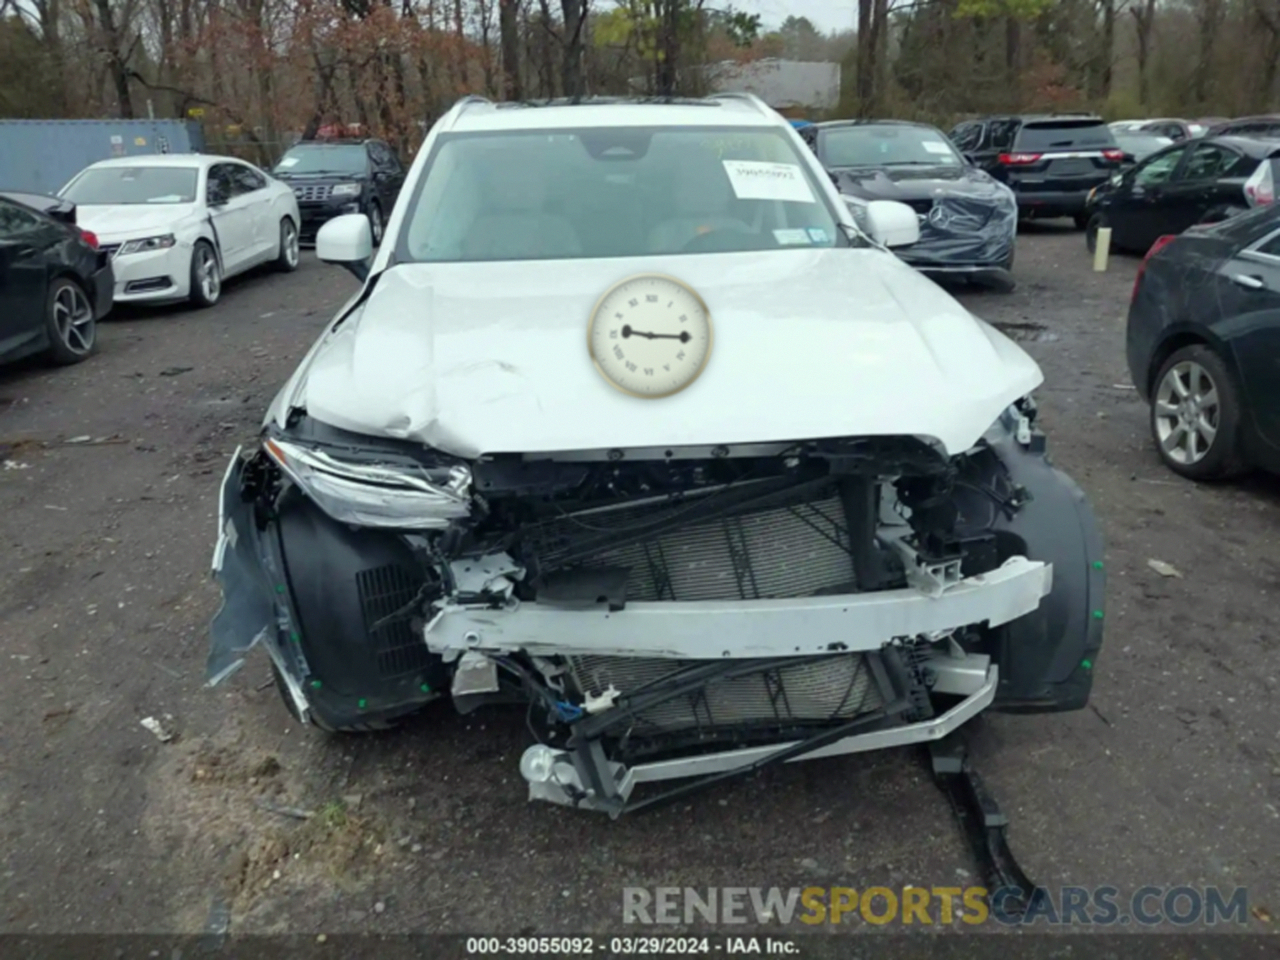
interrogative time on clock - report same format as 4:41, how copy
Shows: 9:15
